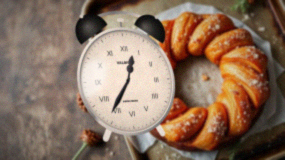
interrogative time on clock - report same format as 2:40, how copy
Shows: 12:36
